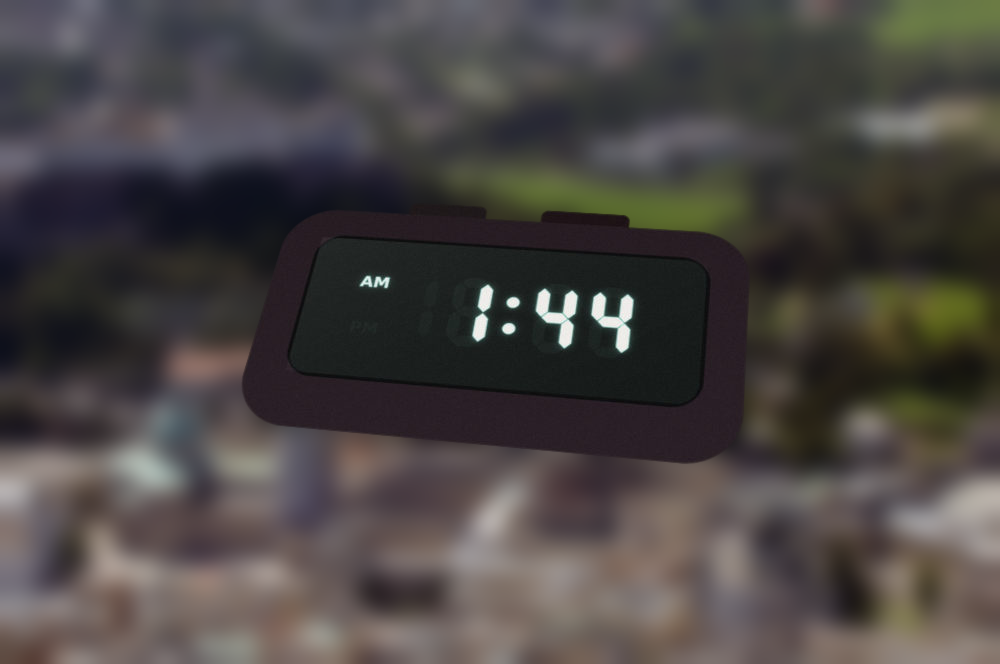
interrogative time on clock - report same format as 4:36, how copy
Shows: 1:44
